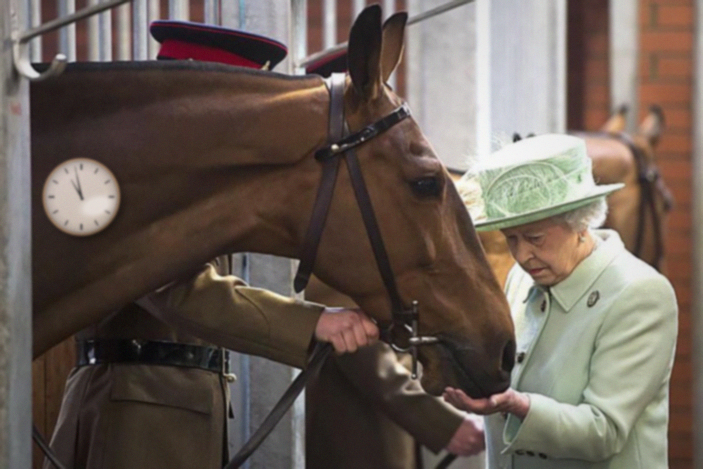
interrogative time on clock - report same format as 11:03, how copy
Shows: 10:58
